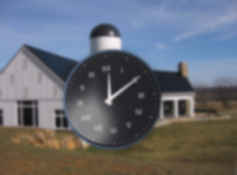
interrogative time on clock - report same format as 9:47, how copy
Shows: 12:10
